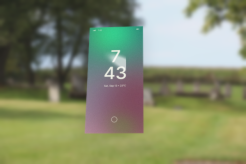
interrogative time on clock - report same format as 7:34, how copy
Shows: 7:43
